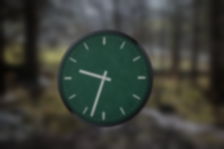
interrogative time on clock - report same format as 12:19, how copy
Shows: 9:33
